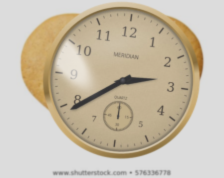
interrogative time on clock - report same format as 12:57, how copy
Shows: 2:39
